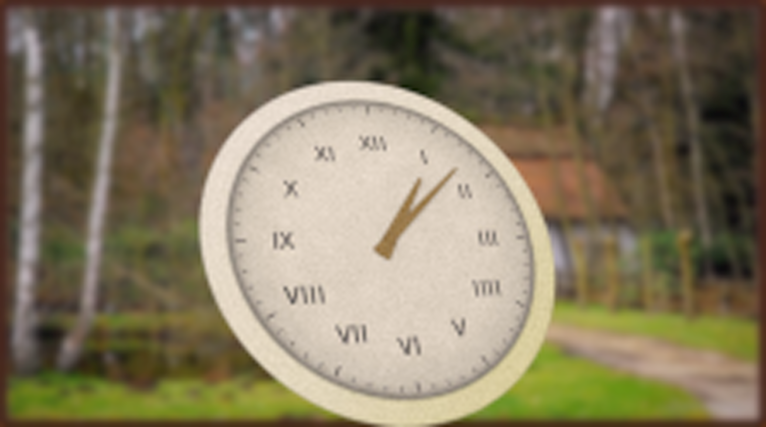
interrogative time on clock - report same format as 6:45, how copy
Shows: 1:08
